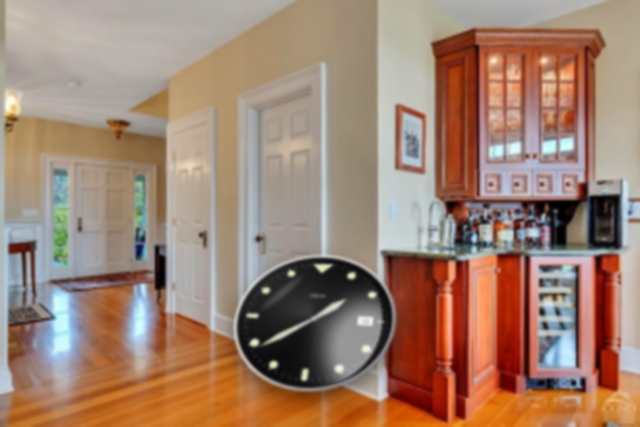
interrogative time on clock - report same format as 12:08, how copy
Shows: 1:39
